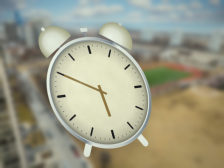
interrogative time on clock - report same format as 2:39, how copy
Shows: 5:50
